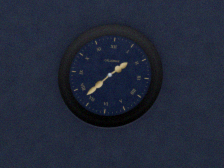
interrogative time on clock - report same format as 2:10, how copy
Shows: 1:37
